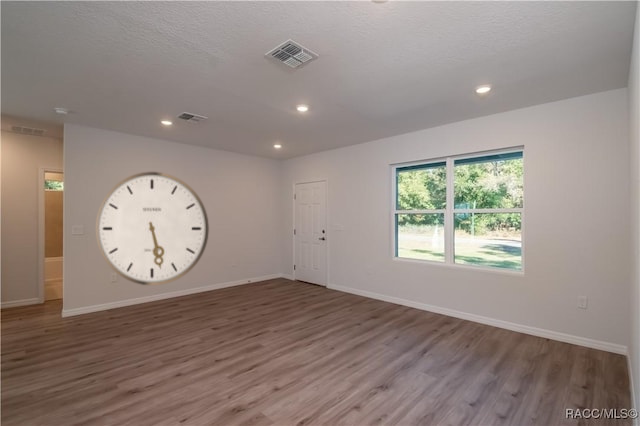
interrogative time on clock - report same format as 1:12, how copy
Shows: 5:28
